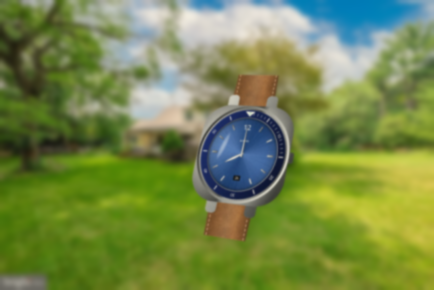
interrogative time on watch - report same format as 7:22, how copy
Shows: 8:00
